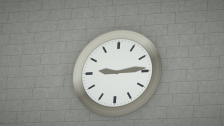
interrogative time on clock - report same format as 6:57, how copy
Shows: 9:14
